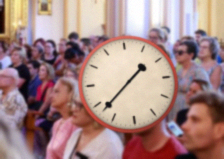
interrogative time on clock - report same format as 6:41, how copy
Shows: 1:38
